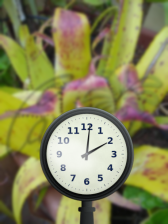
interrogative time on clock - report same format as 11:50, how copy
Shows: 2:01
